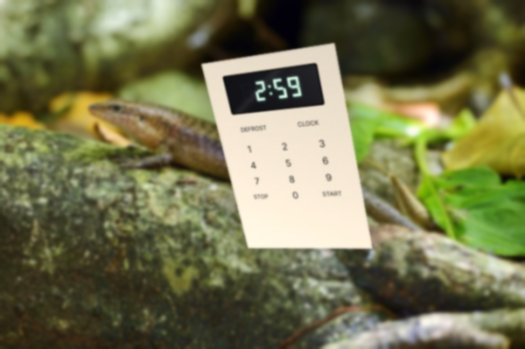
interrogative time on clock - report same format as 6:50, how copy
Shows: 2:59
